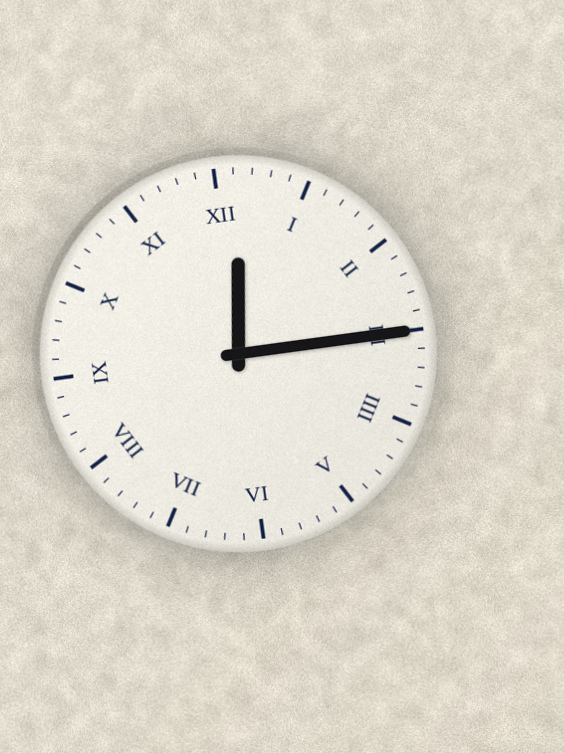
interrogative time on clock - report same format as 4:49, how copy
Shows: 12:15
